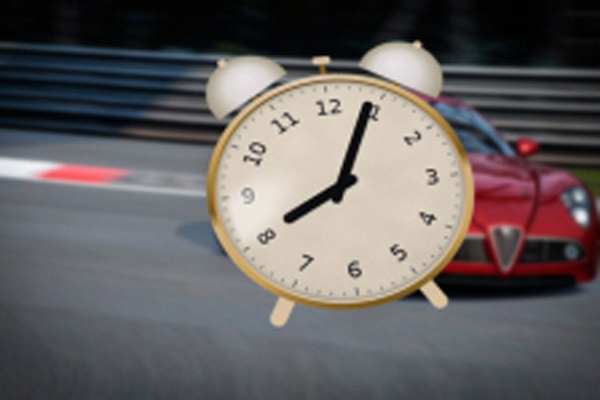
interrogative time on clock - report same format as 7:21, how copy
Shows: 8:04
